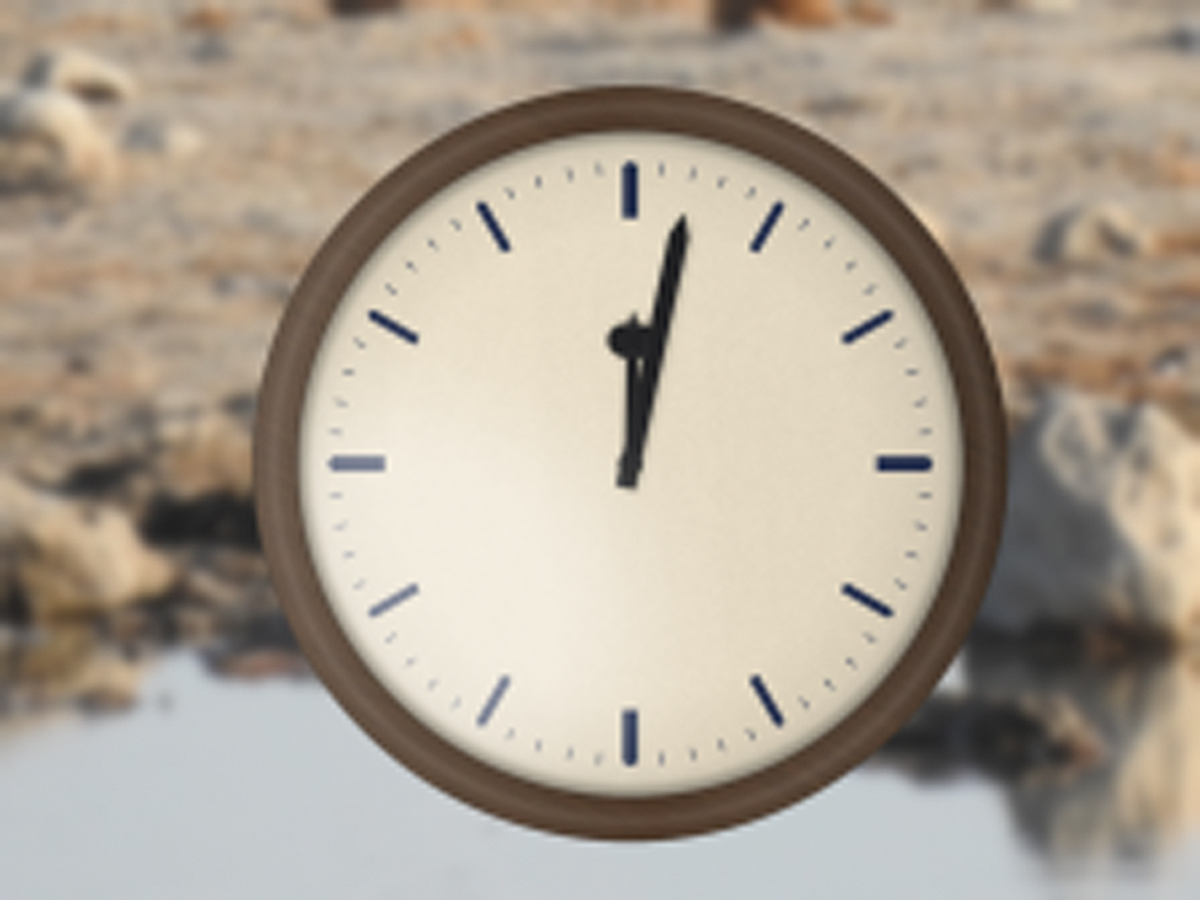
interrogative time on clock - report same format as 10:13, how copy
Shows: 12:02
